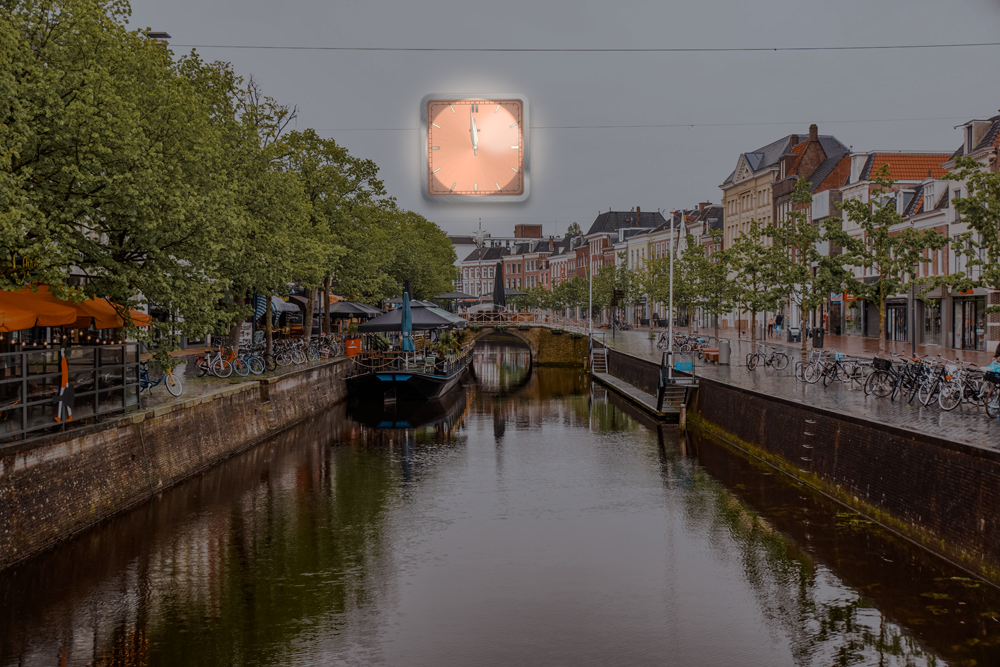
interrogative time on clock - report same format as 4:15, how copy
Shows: 11:59
